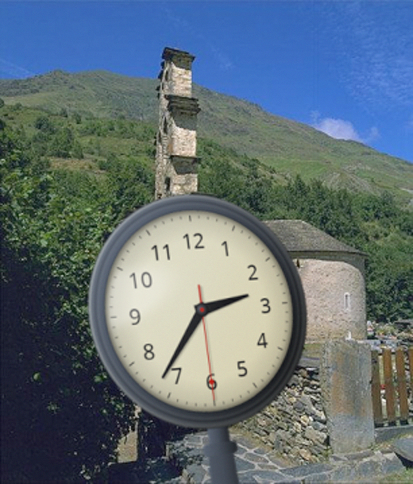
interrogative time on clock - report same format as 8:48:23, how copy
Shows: 2:36:30
